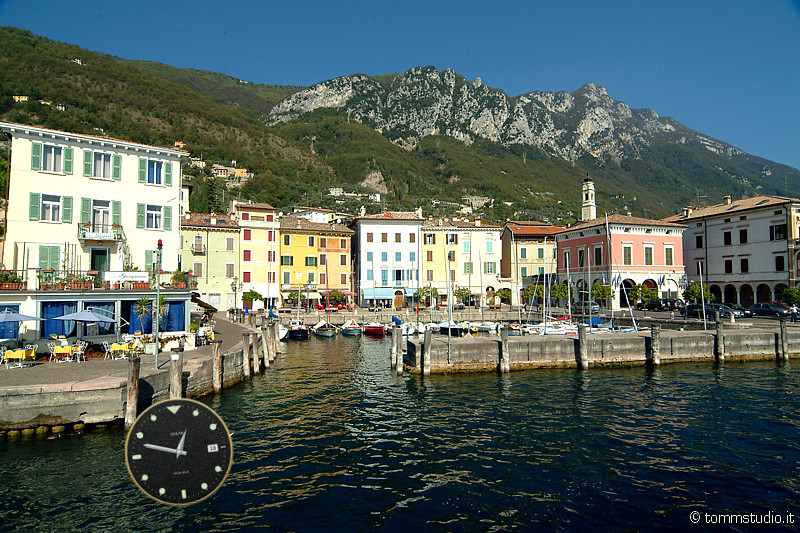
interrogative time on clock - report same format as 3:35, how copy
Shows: 12:48
